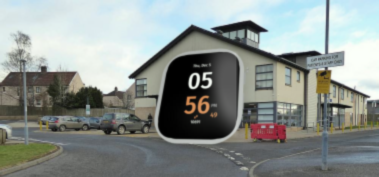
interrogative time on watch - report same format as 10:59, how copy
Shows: 5:56
